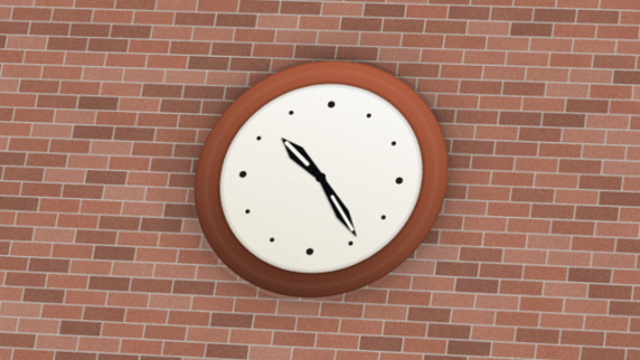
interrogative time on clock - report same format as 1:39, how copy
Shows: 10:24
